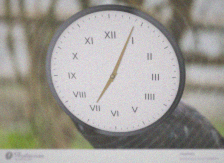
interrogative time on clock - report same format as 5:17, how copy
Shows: 7:04
